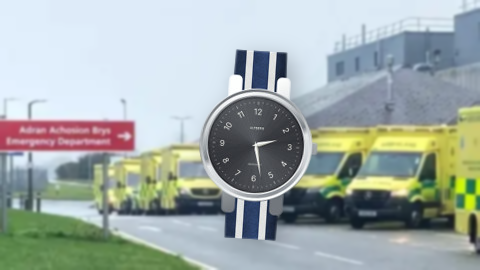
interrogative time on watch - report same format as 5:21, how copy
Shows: 2:28
